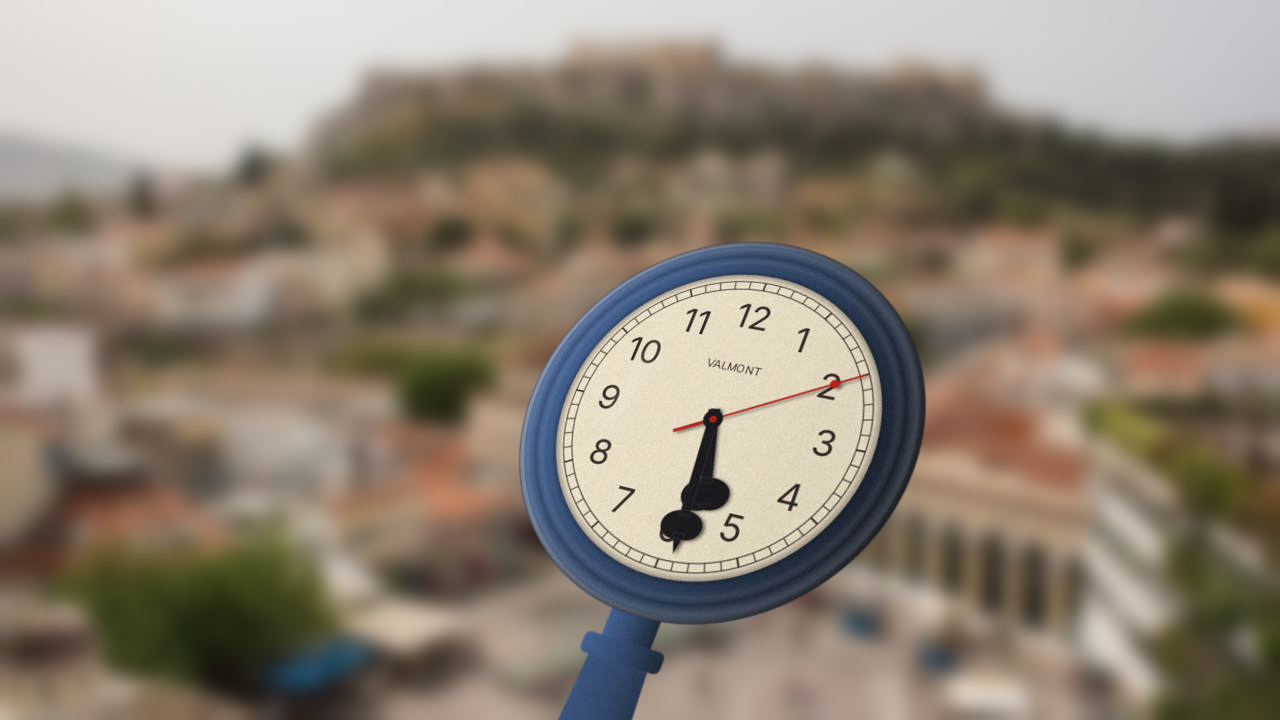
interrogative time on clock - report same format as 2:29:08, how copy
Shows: 5:29:10
